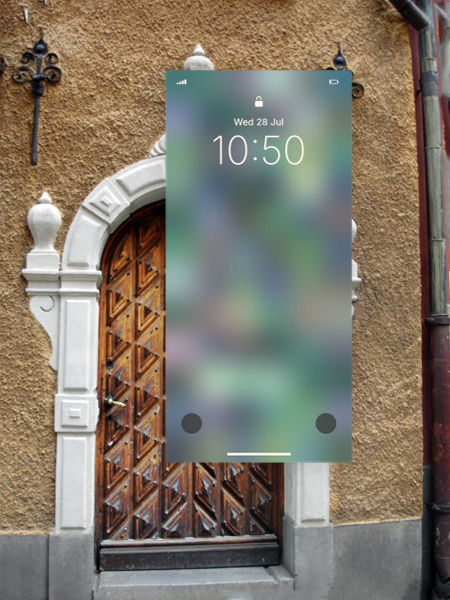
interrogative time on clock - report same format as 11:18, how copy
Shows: 10:50
